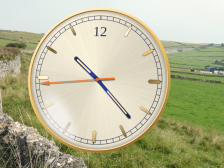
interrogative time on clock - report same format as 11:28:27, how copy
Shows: 10:22:44
